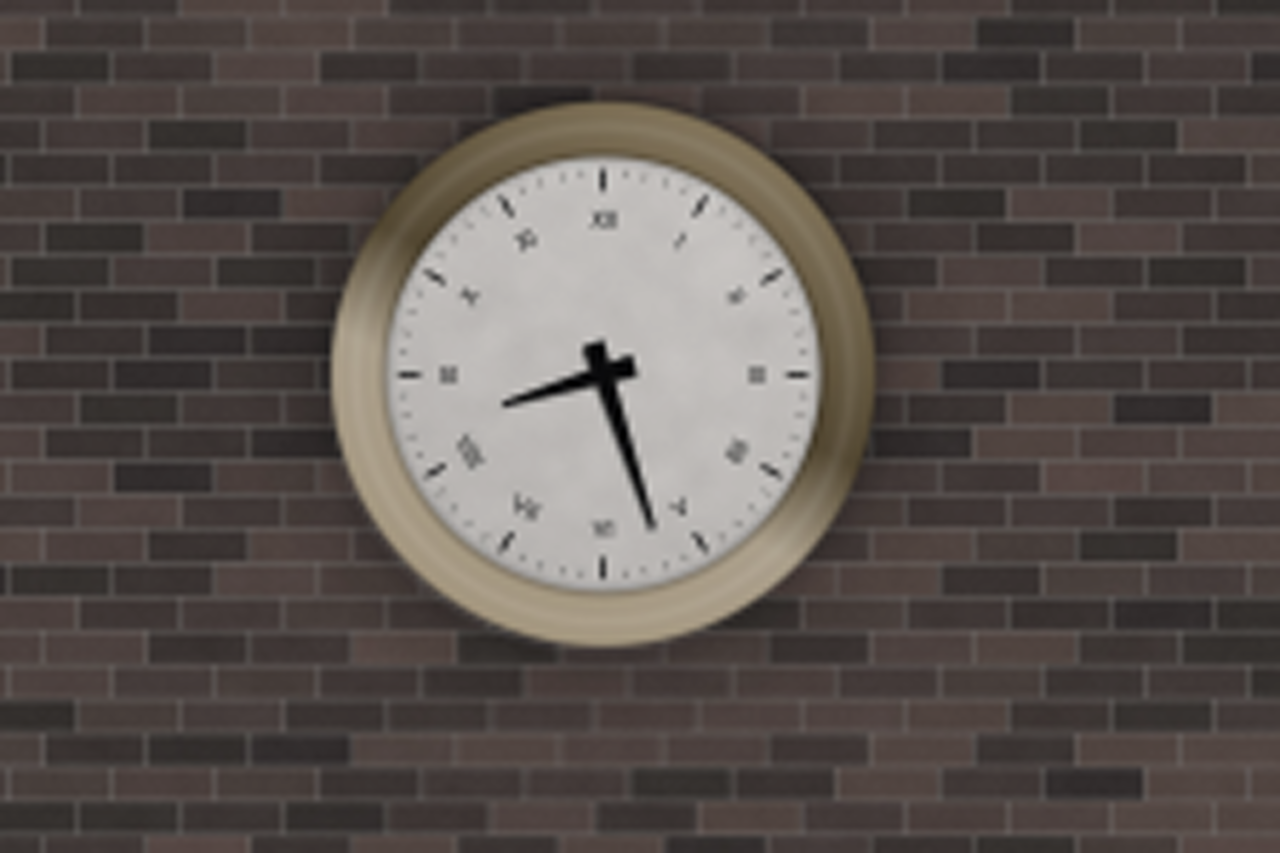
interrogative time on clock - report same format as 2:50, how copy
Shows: 8:27
